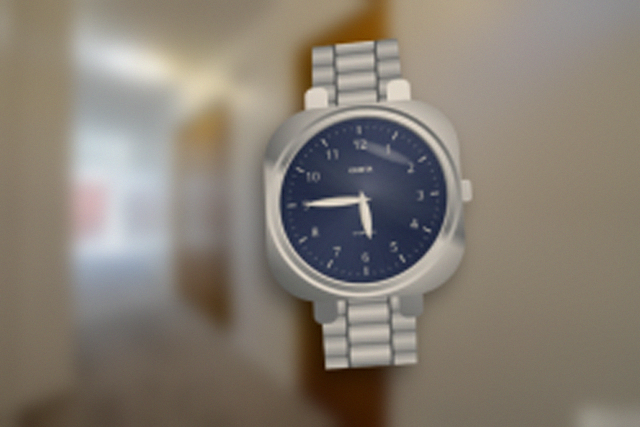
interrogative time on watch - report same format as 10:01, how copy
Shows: 5:45
